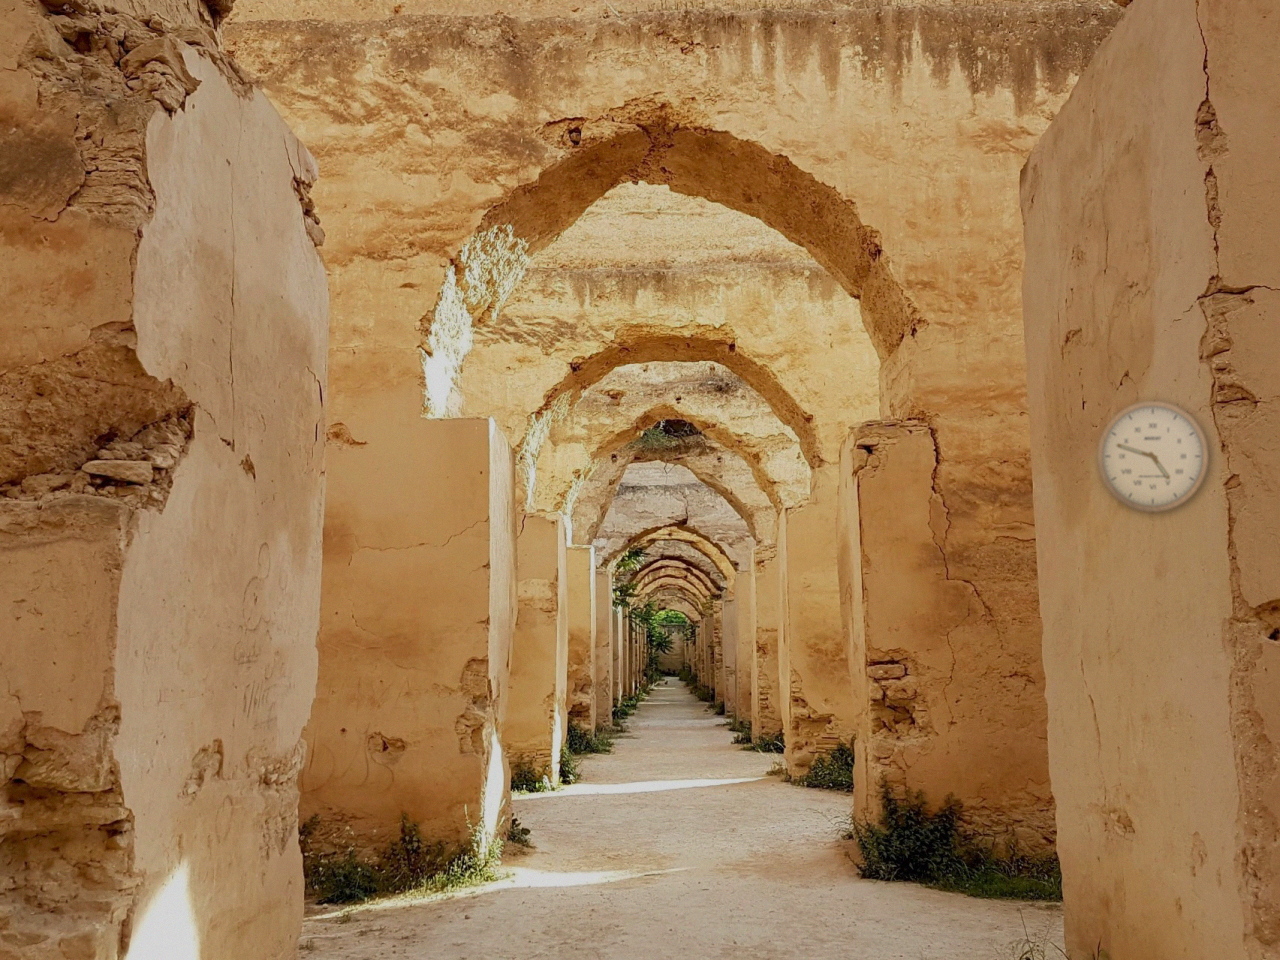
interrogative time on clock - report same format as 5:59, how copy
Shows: 4:48
